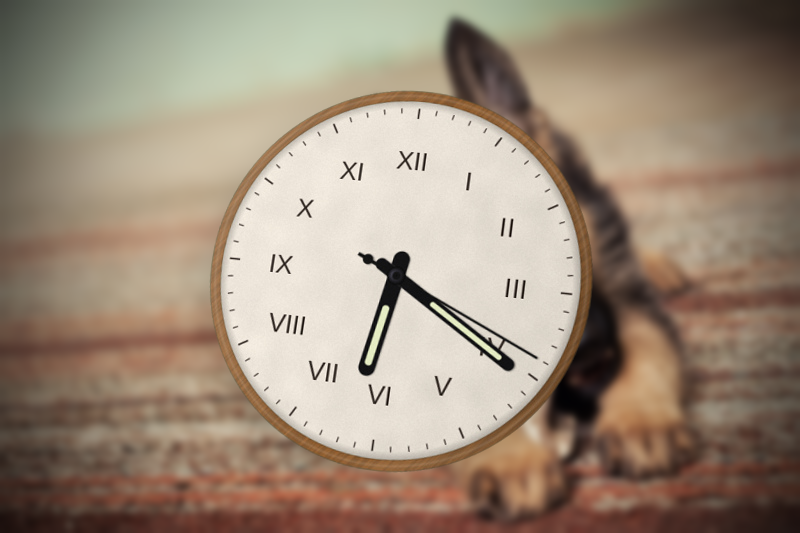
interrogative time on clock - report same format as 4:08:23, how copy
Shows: 6:20:19
